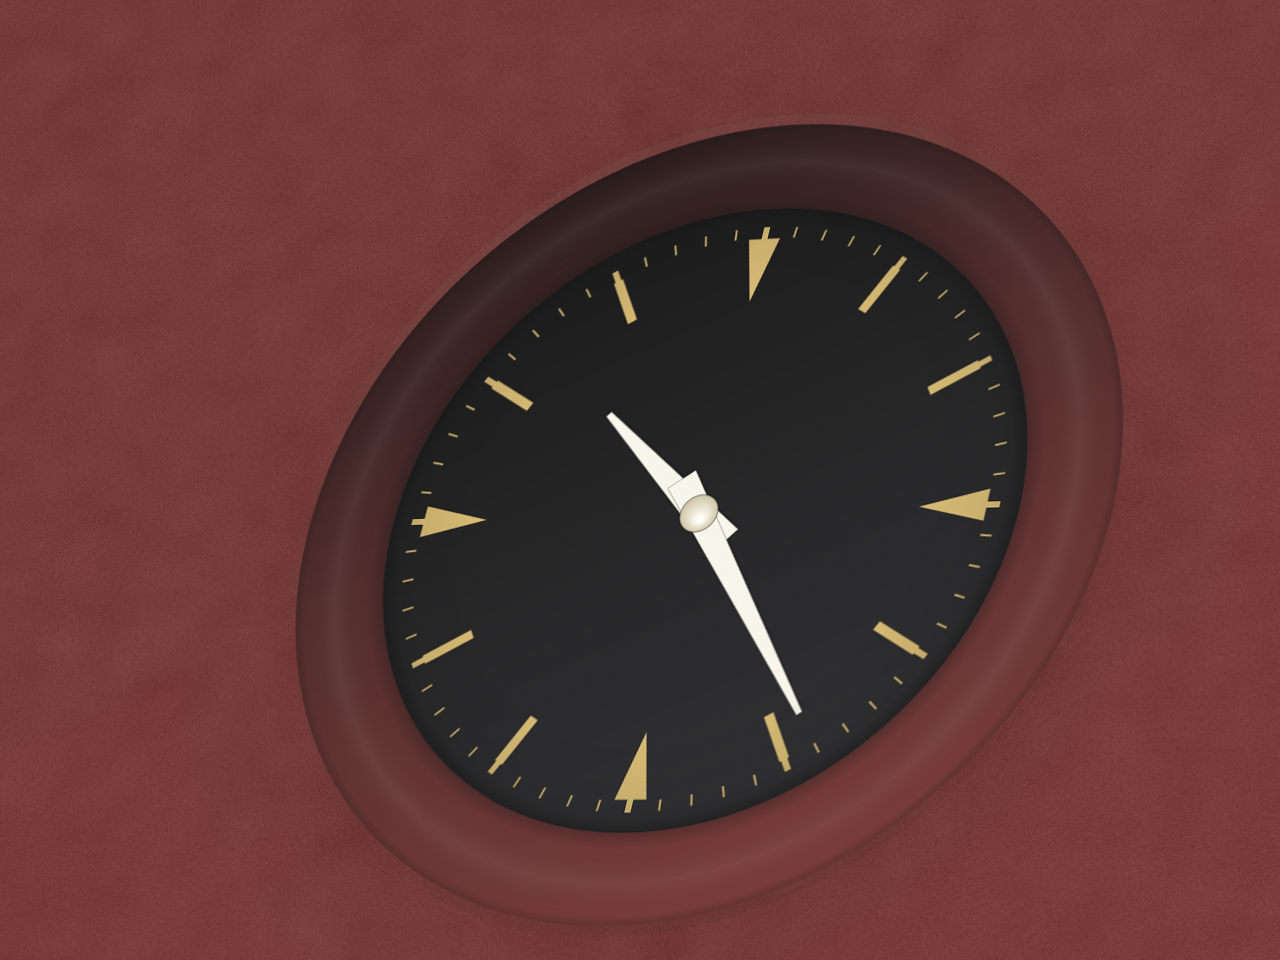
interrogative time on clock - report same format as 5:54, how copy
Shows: 10:24
